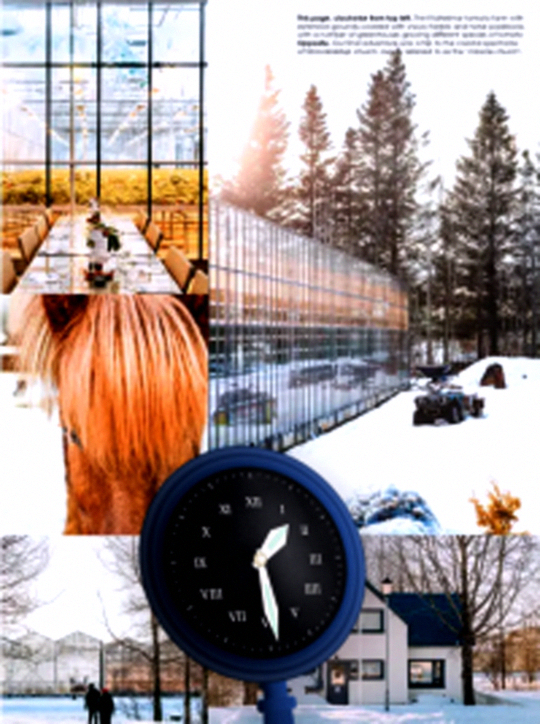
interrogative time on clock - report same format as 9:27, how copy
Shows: 1:29
